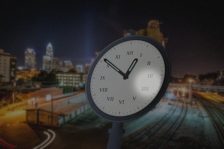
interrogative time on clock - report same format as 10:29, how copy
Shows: 12:51
